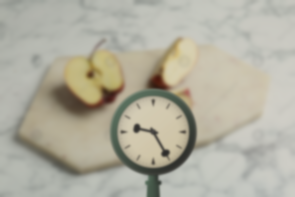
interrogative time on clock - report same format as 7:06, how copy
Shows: 9:25
